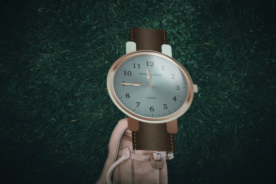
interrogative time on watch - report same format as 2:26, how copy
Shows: 11:45
